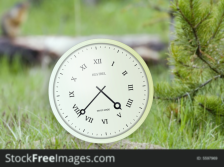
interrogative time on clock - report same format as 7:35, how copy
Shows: 4:38
